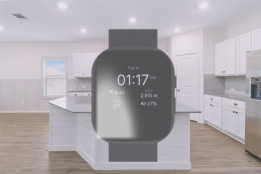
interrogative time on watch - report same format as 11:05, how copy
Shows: 1:17
